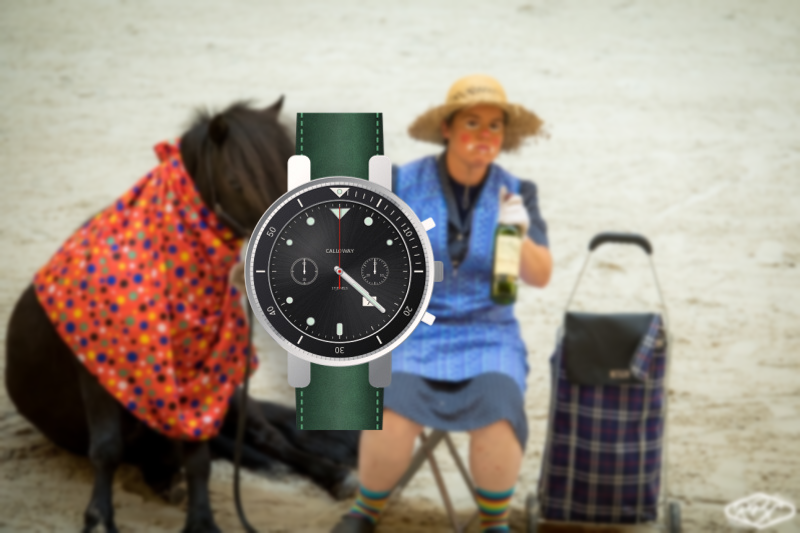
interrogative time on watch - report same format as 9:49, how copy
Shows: 4:22
